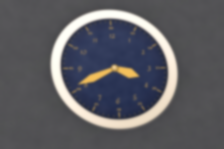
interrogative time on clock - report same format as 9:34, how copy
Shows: 3:41
